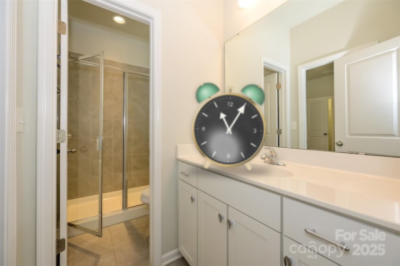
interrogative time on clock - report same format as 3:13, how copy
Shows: 11:05
